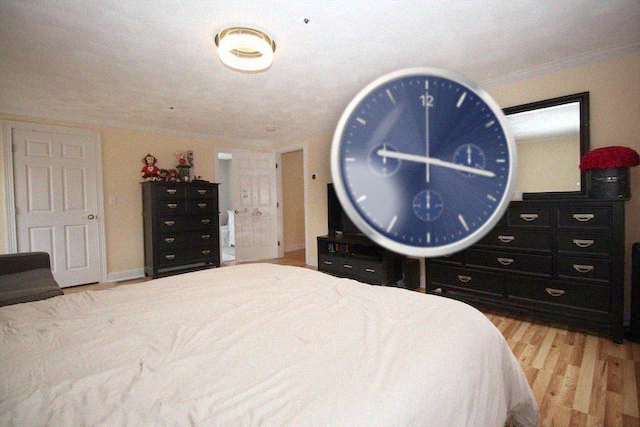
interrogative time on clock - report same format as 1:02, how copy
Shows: 9:17
